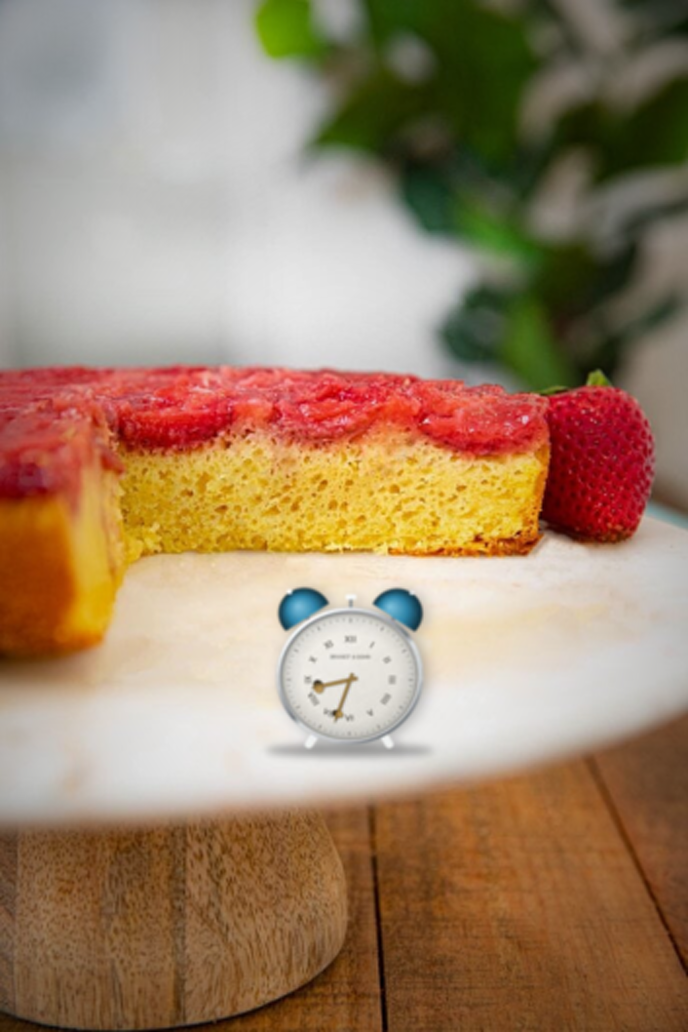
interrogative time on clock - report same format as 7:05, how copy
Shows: 8:33
